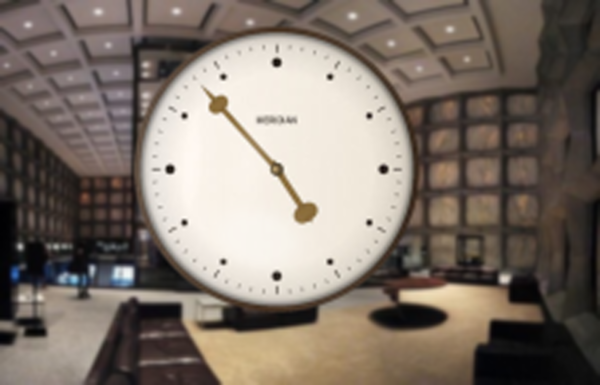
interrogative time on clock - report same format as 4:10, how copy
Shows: 4:53
